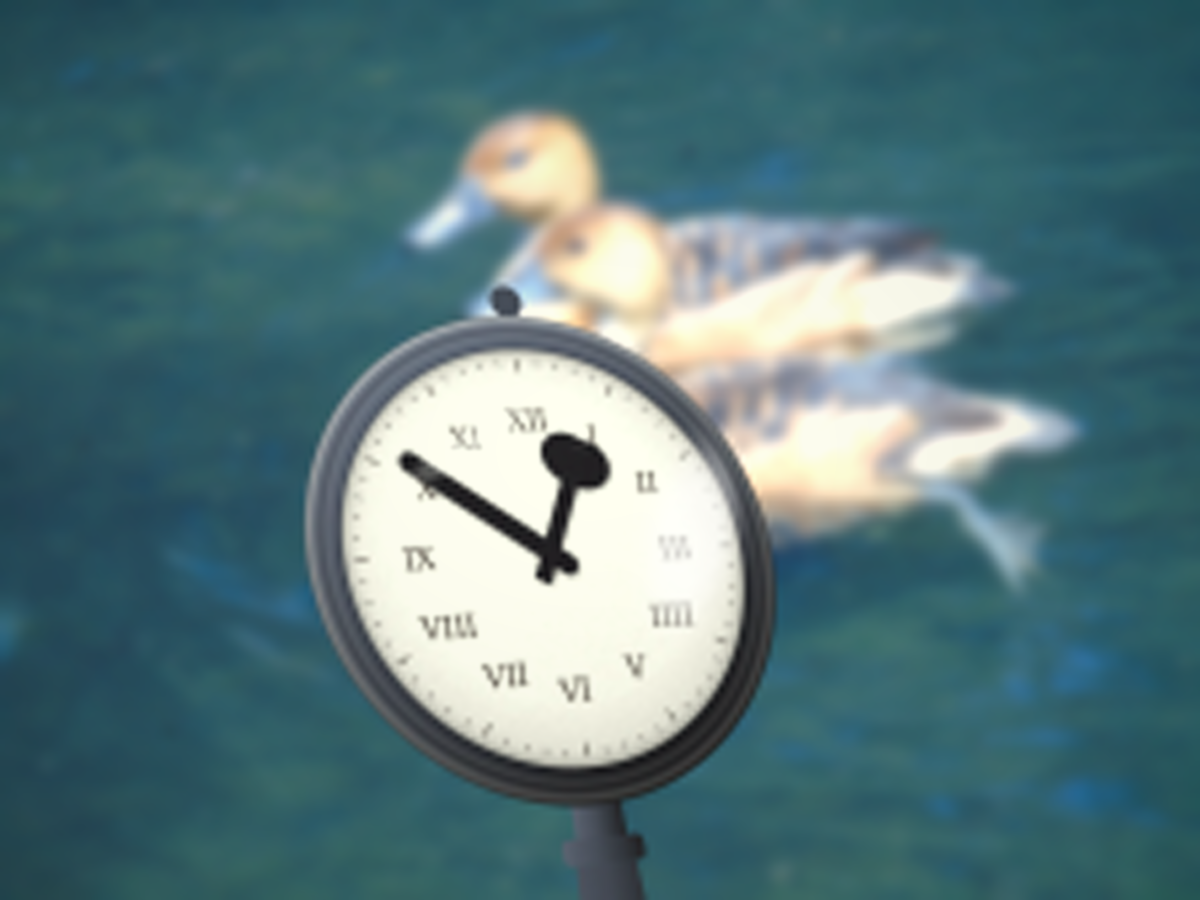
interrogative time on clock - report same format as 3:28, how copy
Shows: 12:51
